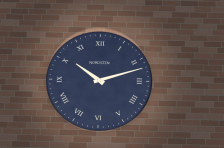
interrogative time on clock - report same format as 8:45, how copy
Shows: 10:12
